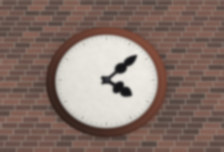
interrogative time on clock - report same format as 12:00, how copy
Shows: 4:08
